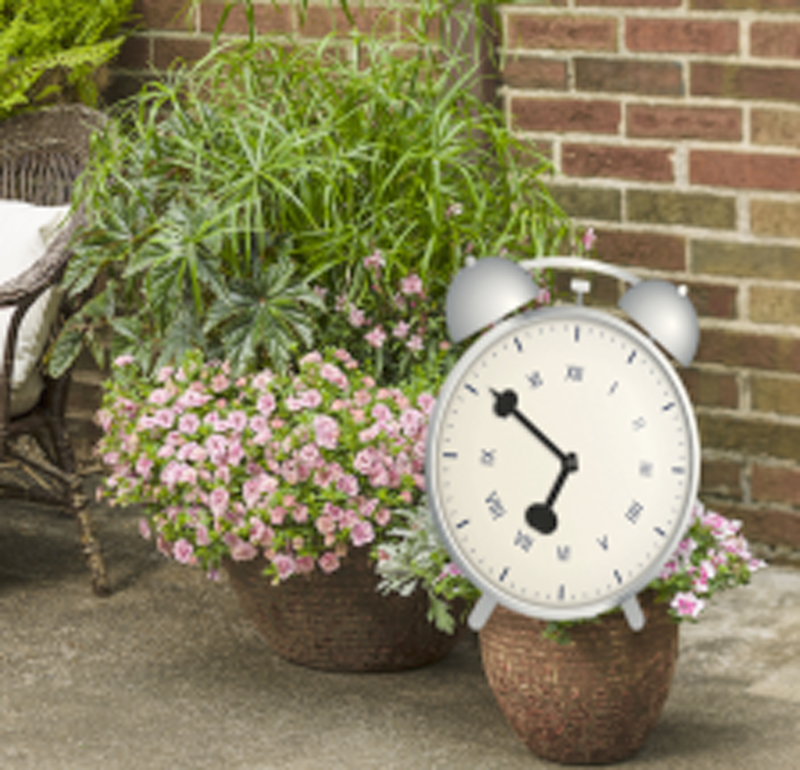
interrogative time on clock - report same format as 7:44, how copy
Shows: 6:51
